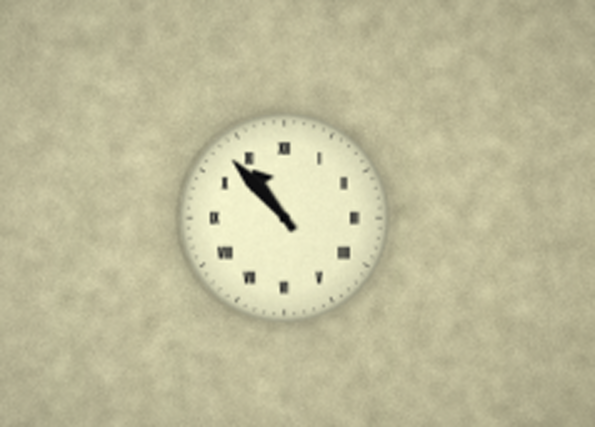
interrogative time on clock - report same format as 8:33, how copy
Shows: 10:53
